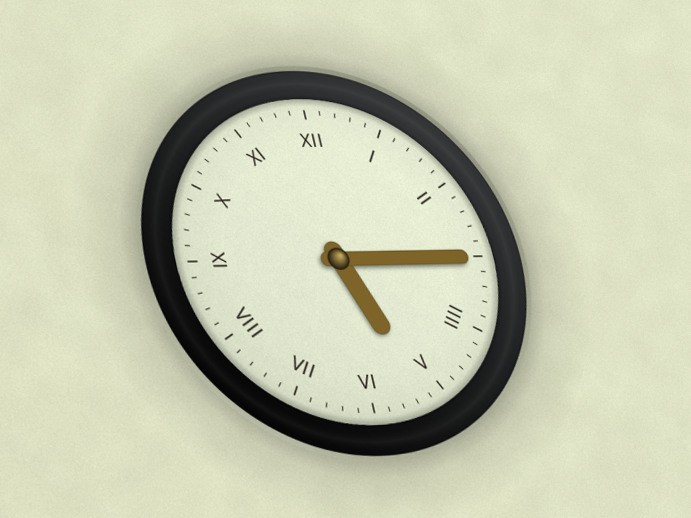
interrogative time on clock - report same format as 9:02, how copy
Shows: 5:15
